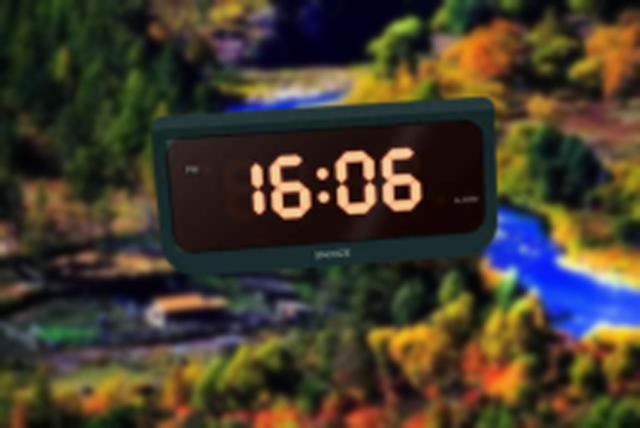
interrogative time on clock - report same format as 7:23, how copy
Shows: 16:06
